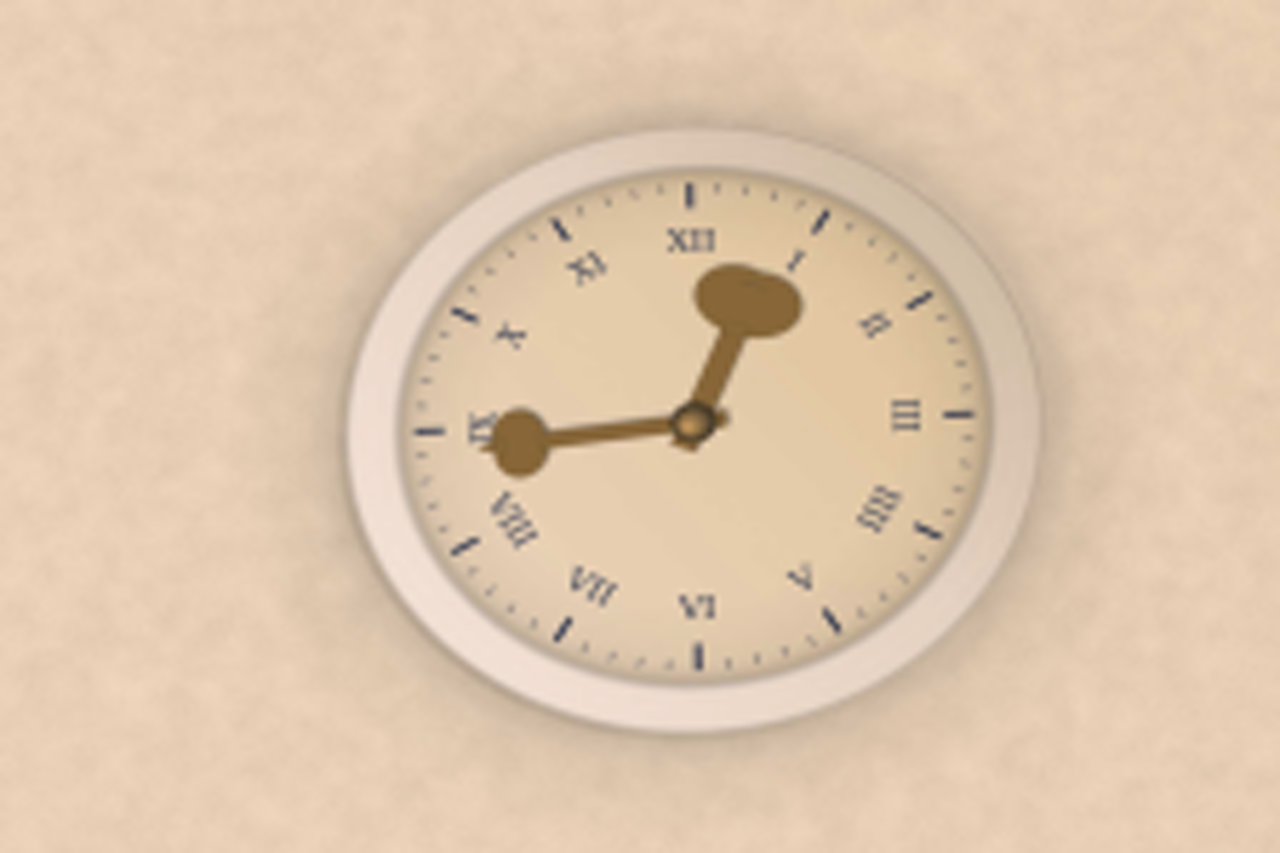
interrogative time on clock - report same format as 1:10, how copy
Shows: 12:44
